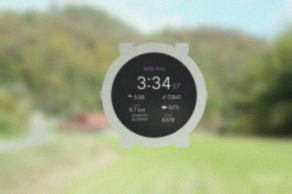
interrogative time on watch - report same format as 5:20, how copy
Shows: 3:34
